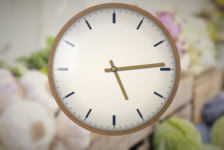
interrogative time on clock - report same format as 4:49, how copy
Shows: 5:14
